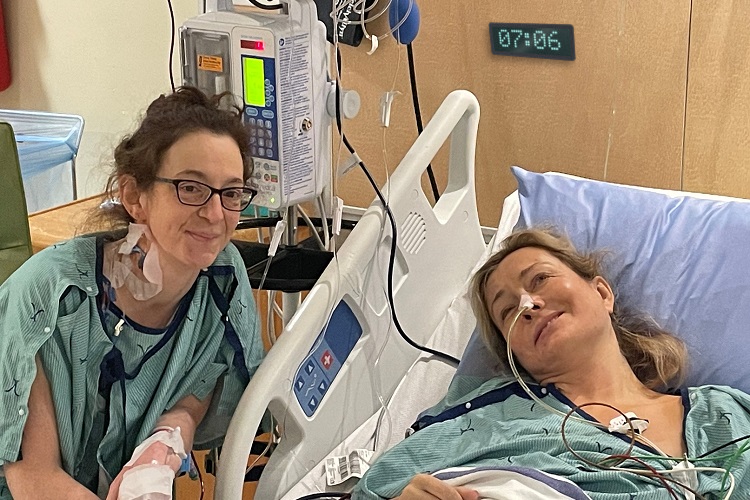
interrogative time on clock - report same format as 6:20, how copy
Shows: 7:06
